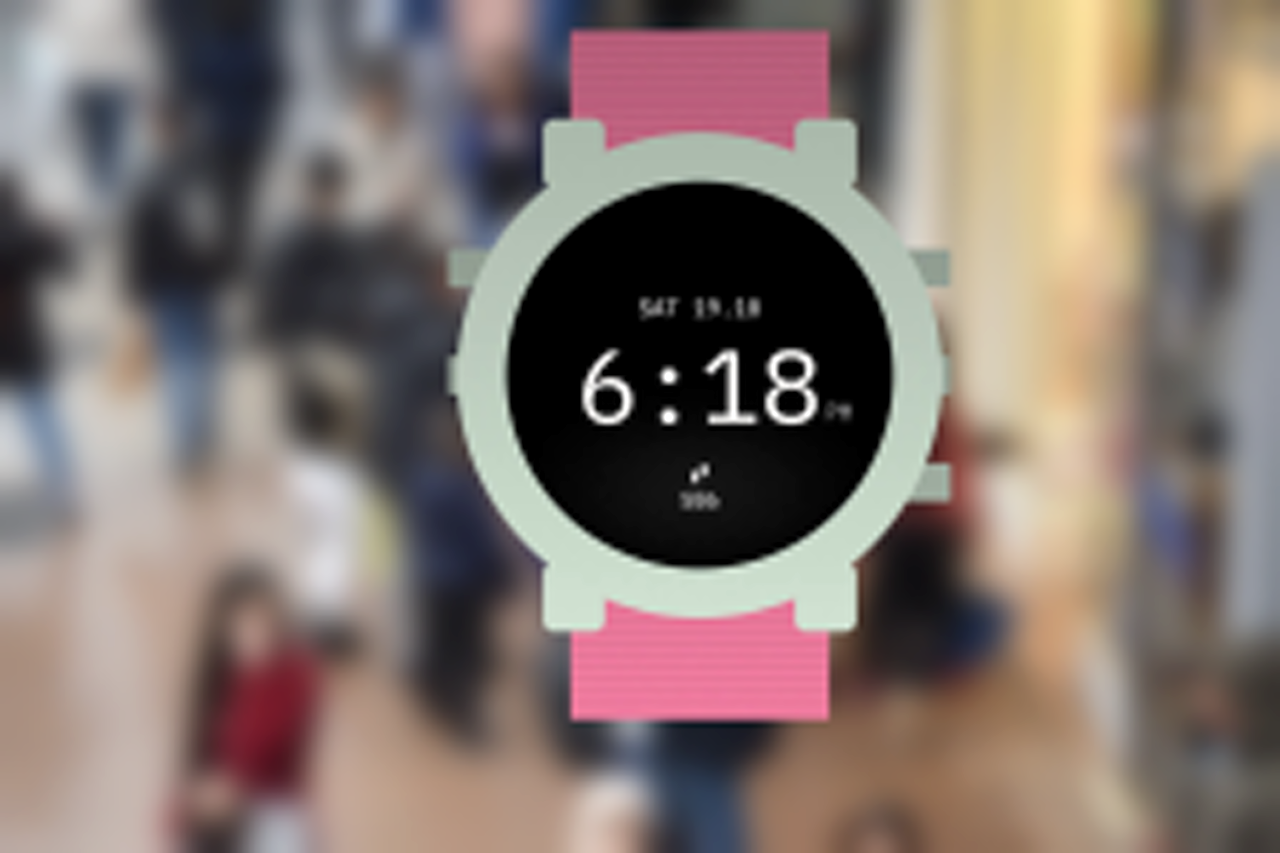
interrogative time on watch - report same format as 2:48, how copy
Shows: 6:18
